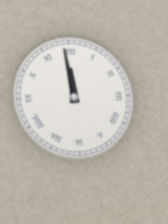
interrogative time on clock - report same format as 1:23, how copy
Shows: 11:59
